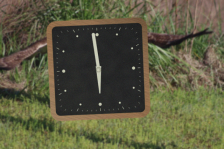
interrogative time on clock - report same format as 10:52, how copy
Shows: 5:59
